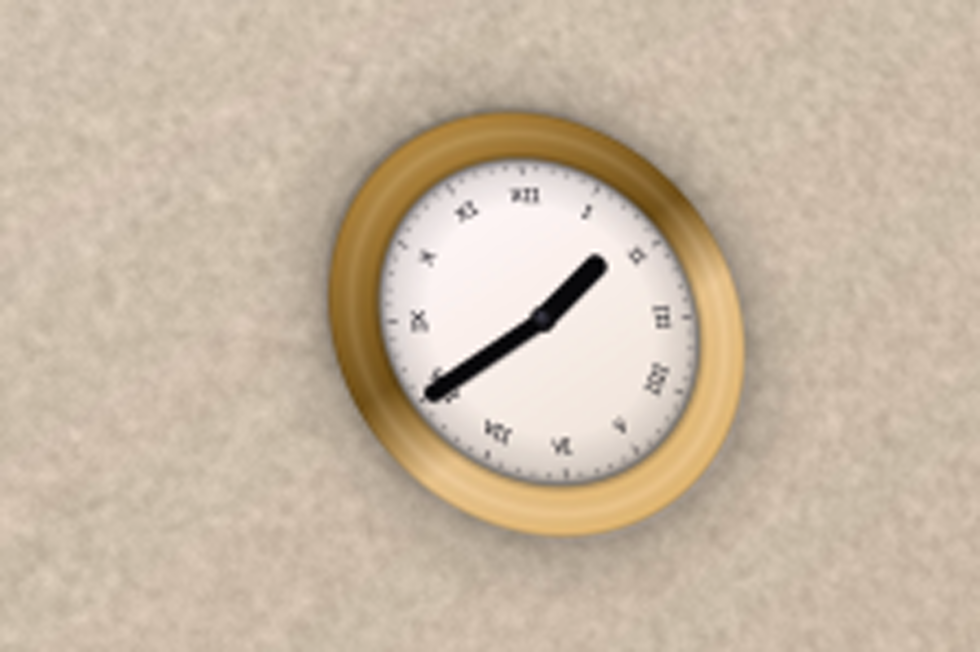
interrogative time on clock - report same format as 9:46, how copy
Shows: 1:40
